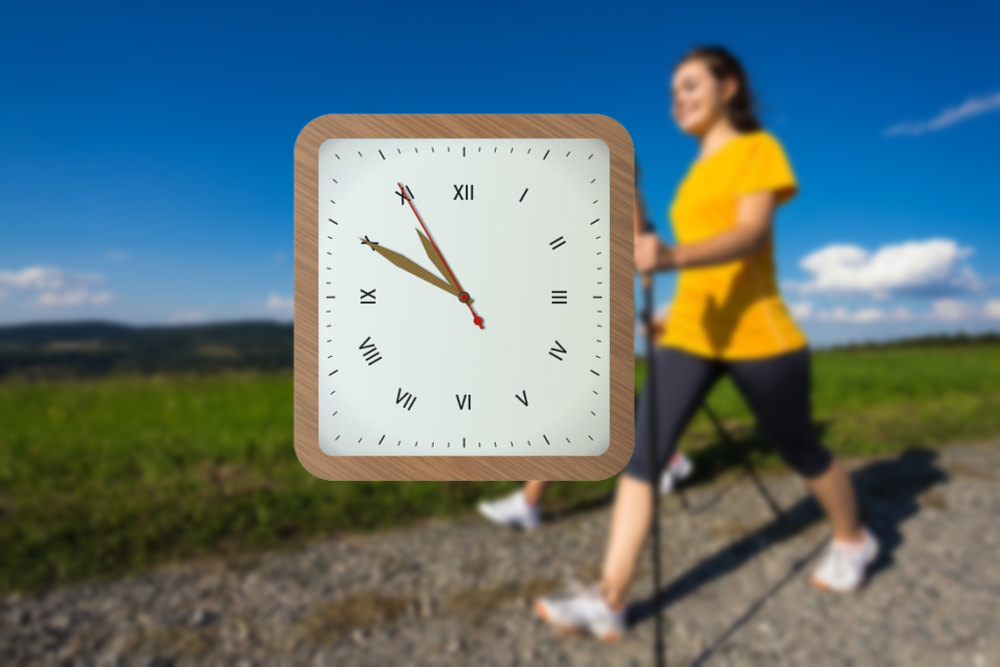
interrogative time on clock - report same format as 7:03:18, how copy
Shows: 10:49:55
